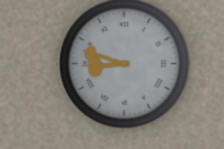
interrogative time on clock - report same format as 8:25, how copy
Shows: 8:48
